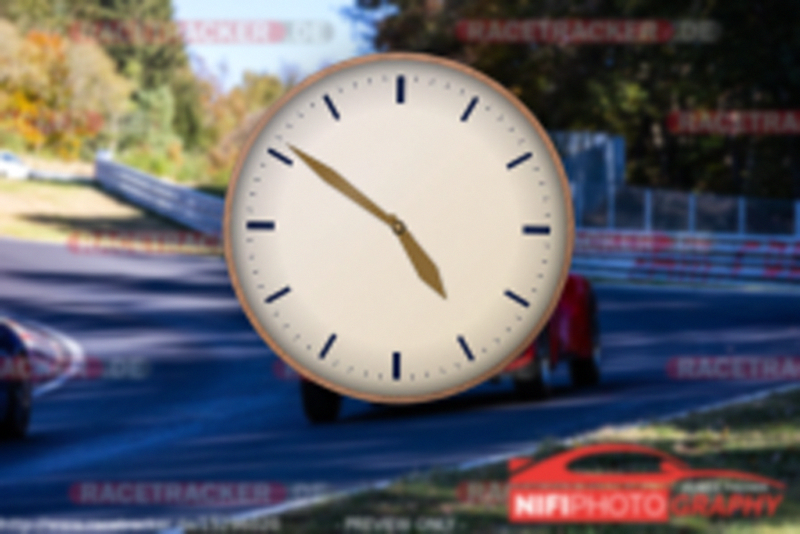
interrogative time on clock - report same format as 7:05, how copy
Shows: 4:51
